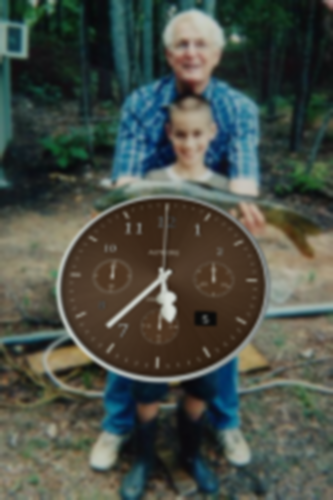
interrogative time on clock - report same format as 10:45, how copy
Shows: 5:37
